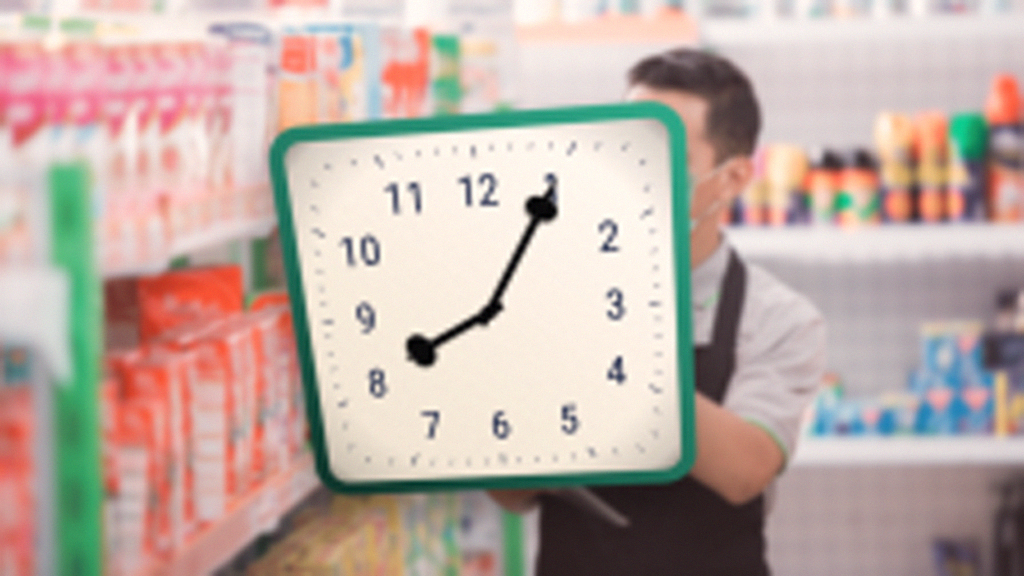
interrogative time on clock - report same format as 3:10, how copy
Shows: 8:05
